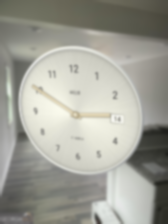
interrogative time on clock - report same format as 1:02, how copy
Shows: 2:50
